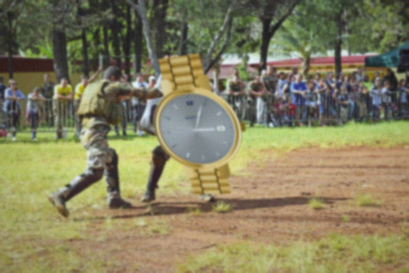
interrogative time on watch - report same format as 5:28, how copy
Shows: 3:04
